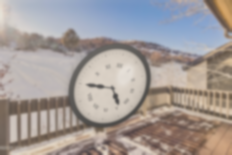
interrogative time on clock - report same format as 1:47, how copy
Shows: 4:45
